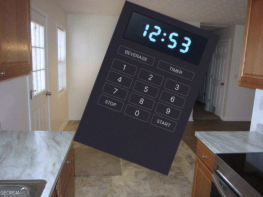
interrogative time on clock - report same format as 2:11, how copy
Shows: 12:53
